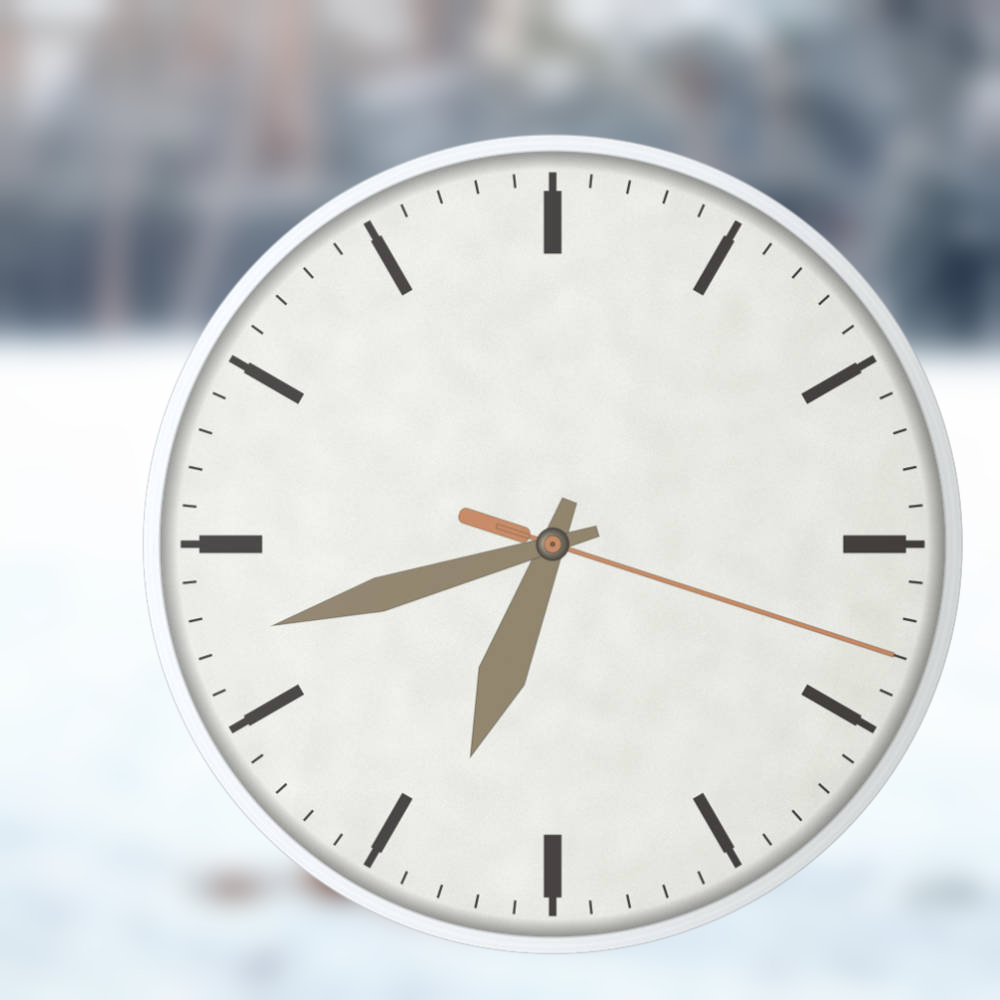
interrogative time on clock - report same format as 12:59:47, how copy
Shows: 6:42:18
